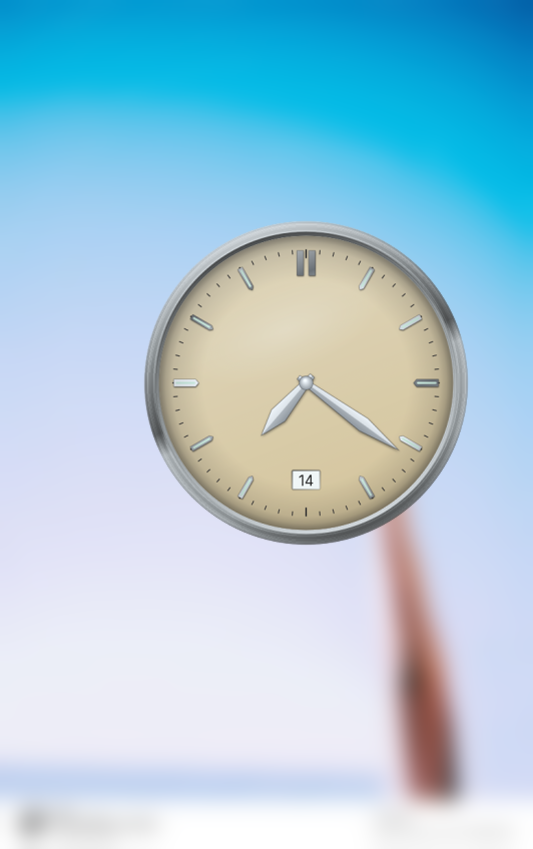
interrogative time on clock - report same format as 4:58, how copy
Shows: 7:21
